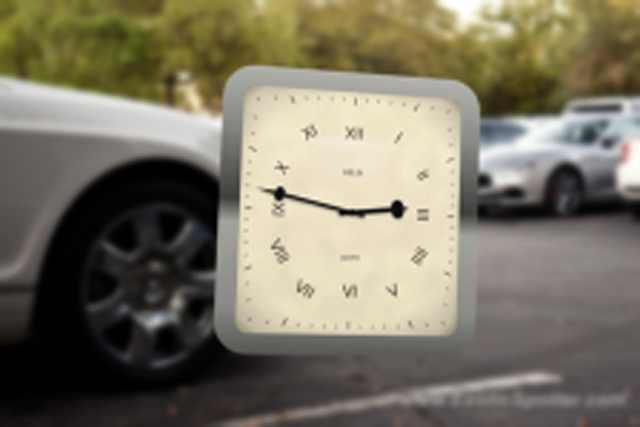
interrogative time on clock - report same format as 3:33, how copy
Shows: 2:47
